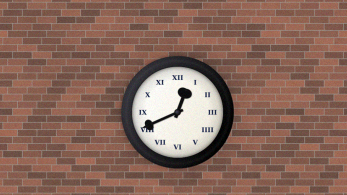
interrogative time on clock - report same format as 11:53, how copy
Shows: 12:41
